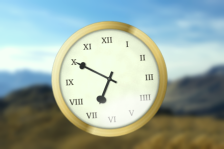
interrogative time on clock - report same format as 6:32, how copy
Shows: 6:50
